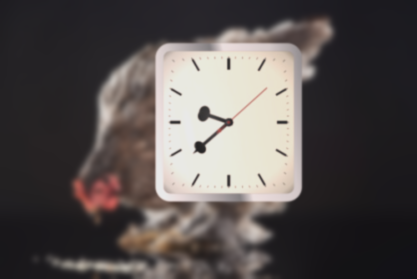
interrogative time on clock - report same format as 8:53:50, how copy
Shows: 9:38:08
